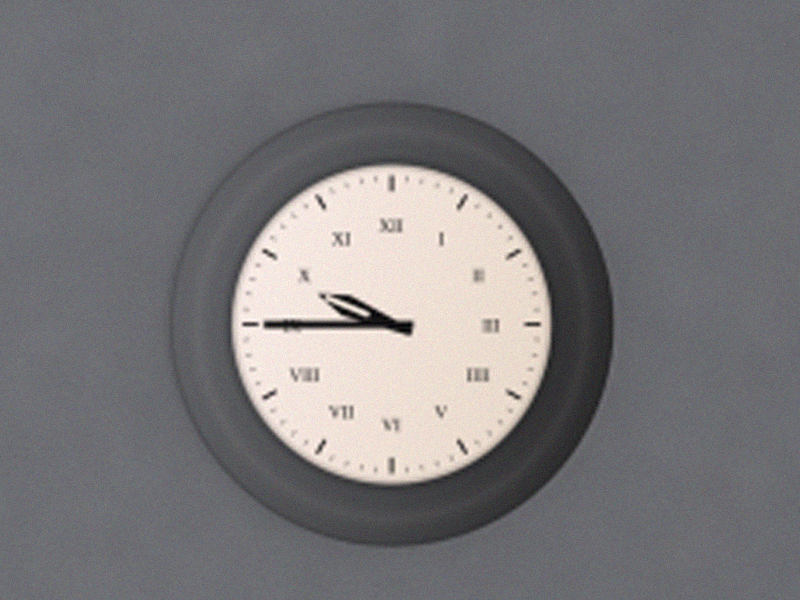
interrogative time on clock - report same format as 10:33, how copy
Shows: 9:45
